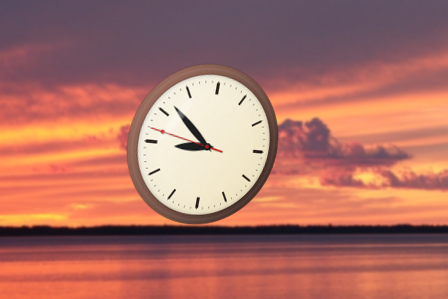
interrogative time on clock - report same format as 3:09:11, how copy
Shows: 8:51:47
